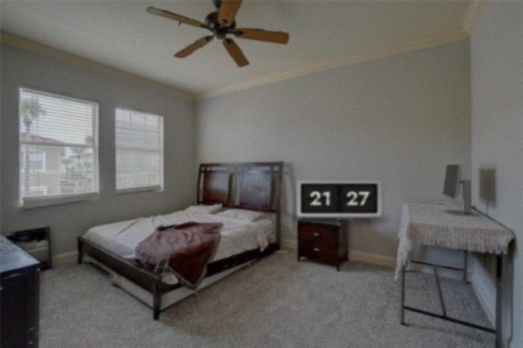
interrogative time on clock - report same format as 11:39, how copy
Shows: 21:27
